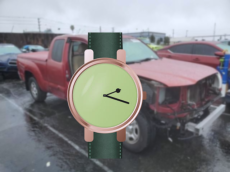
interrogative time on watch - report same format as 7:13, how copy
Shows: 2:18
